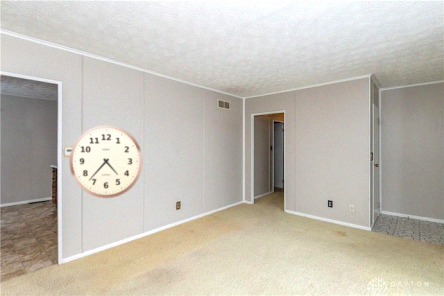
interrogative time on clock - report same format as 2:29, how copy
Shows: 4:37
